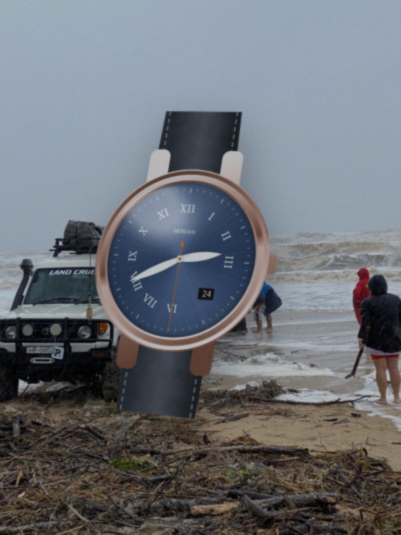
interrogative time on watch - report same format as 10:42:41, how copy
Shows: 2:40:30
